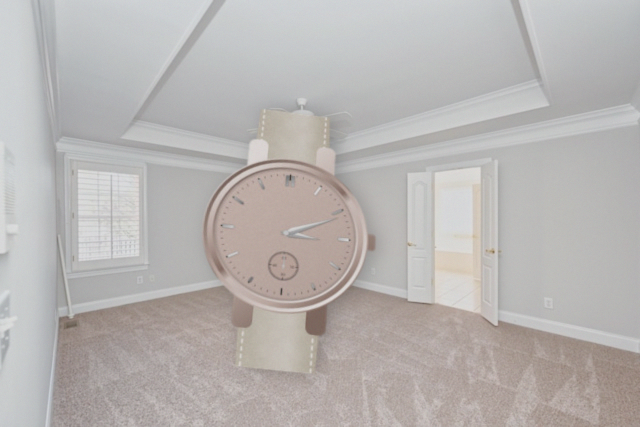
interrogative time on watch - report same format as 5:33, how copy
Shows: 3:11
